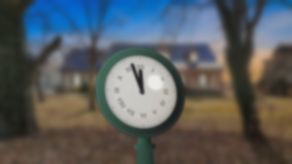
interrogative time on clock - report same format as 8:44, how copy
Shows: 11:57
